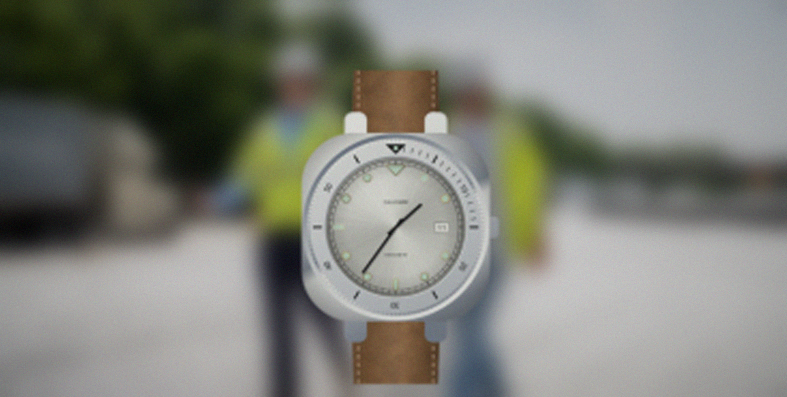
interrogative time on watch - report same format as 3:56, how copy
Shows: 1:36
